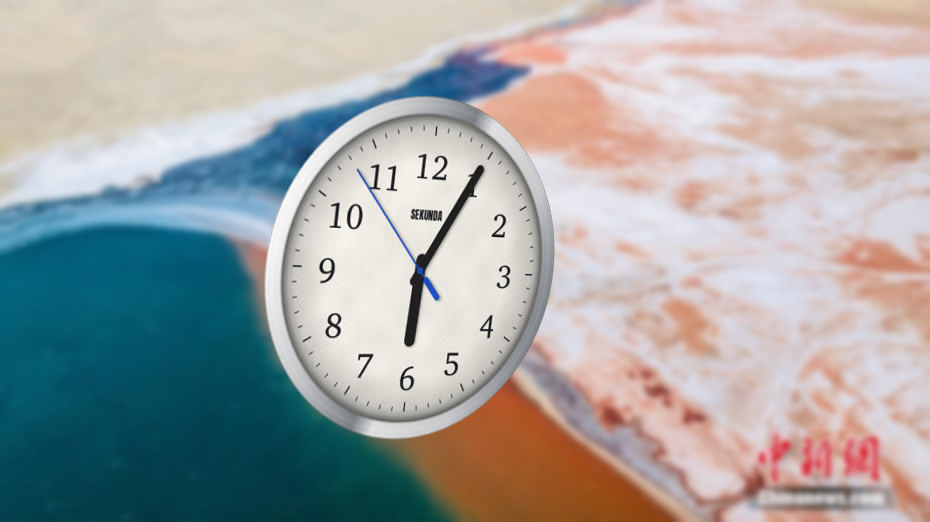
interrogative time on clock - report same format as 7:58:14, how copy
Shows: 6:04:53
